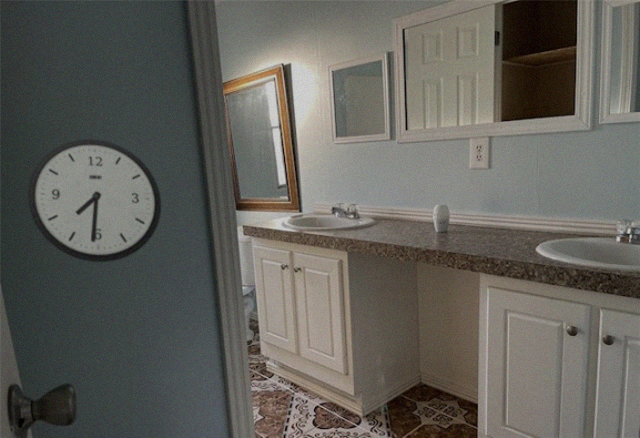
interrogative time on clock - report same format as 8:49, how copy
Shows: 7:31
